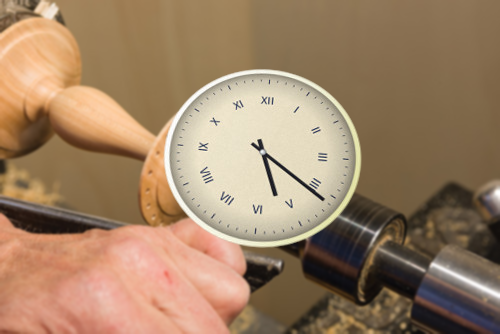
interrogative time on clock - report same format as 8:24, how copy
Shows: 5:21
